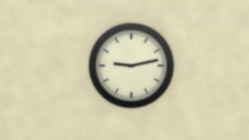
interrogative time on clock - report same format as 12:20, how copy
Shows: 9:13
